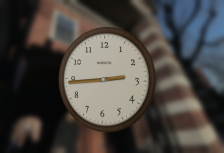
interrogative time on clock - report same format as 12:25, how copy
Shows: 2:44
